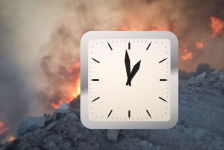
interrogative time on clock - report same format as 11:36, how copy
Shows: 12:59
